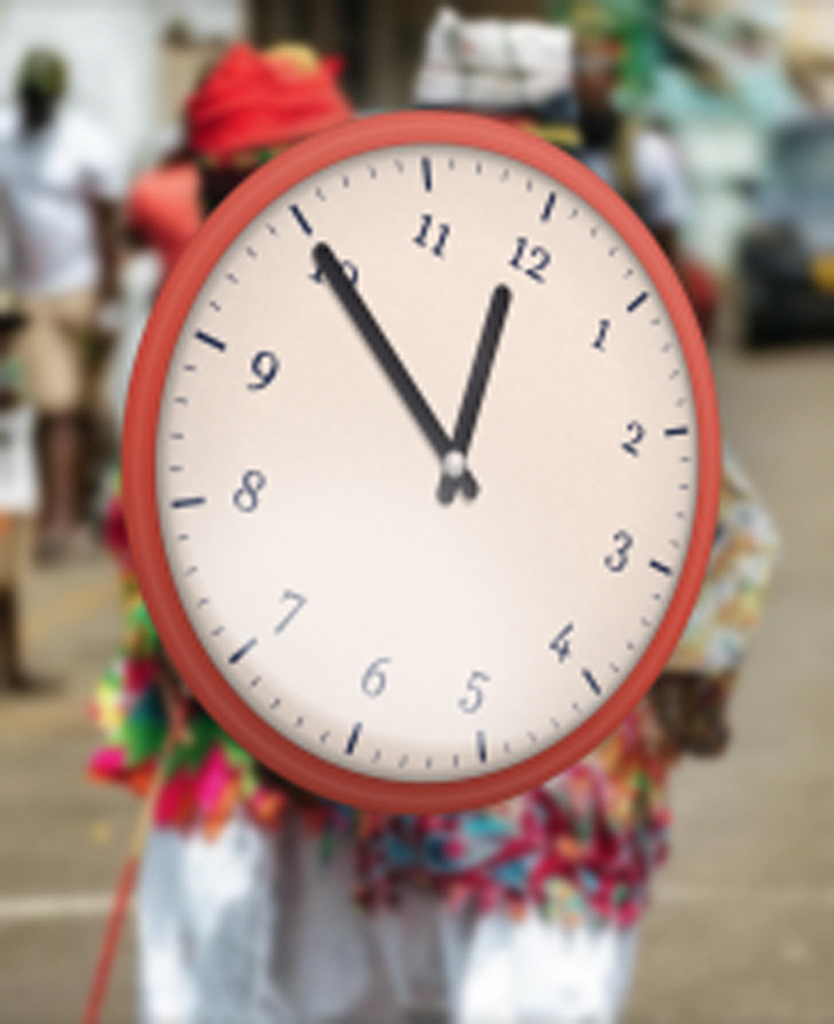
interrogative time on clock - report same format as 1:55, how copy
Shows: 11:50
